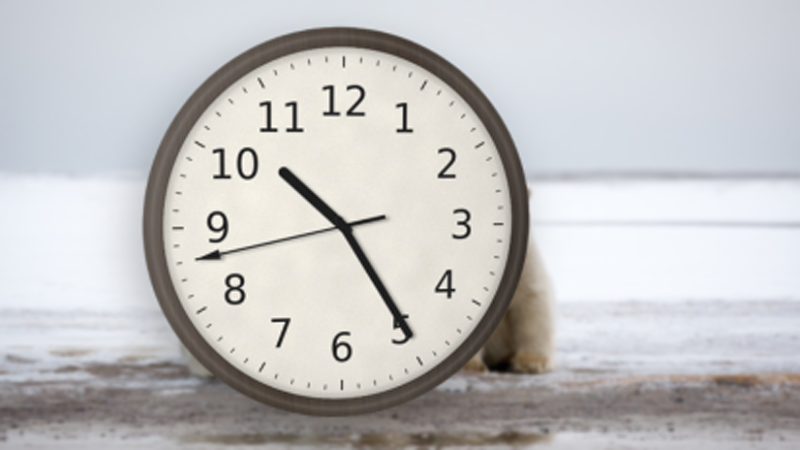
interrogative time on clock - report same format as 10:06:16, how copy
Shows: 10:24:43
